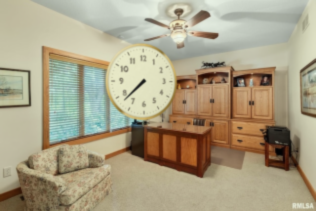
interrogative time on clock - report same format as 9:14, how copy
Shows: 7:38
